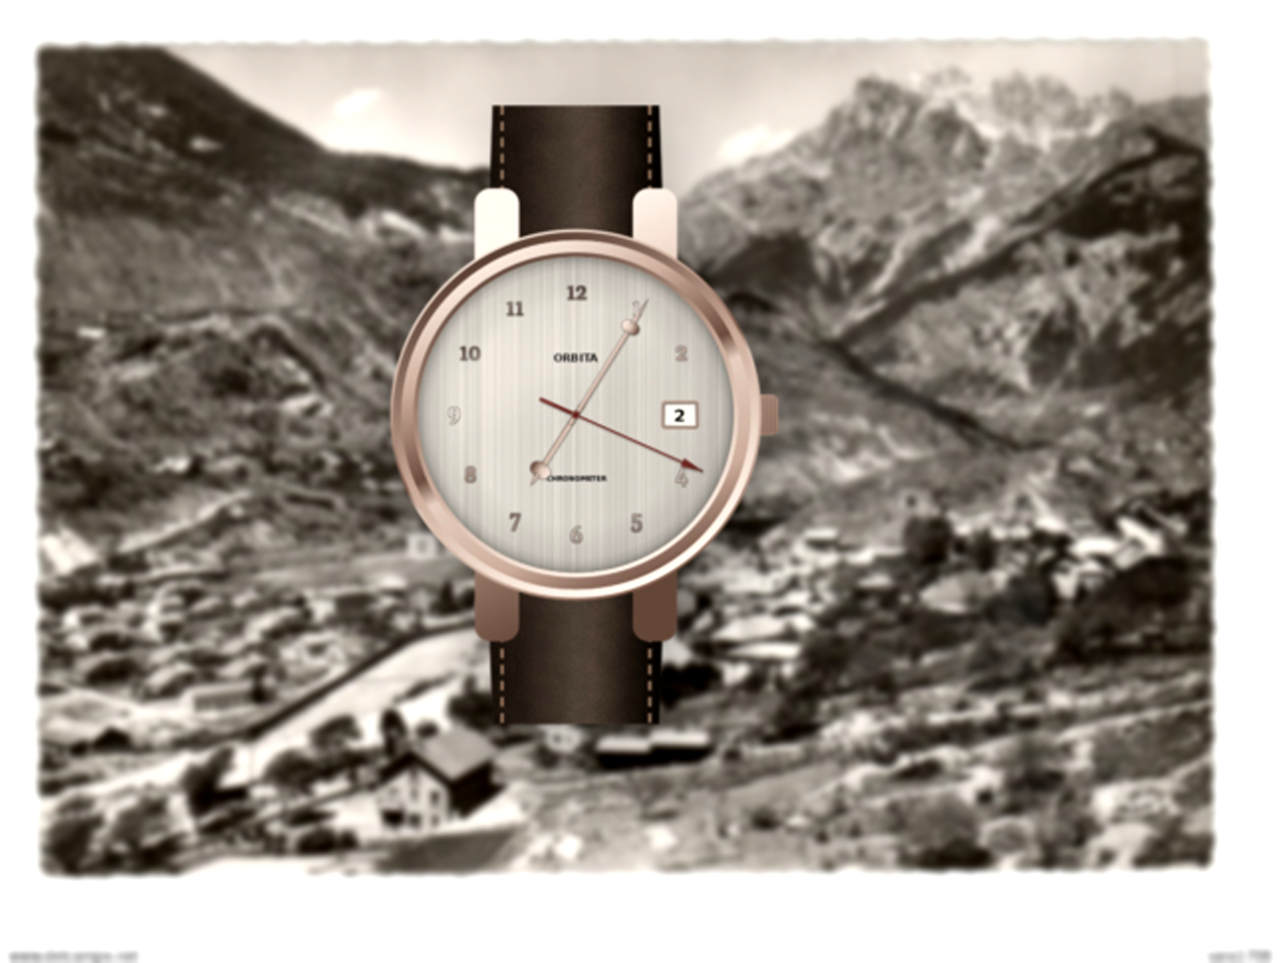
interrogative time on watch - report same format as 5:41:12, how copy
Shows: 7:05:19
